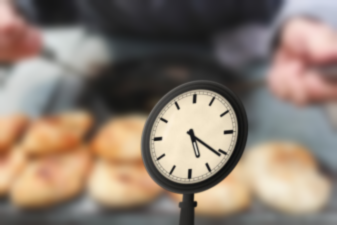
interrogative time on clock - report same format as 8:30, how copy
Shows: 5:21
